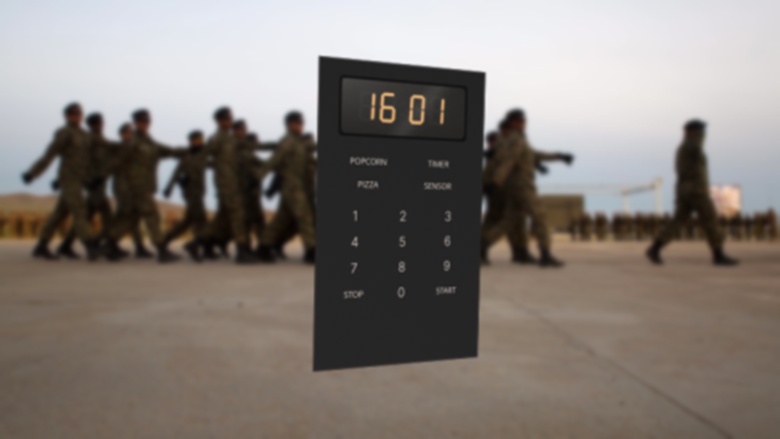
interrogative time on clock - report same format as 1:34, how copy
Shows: 16:01
